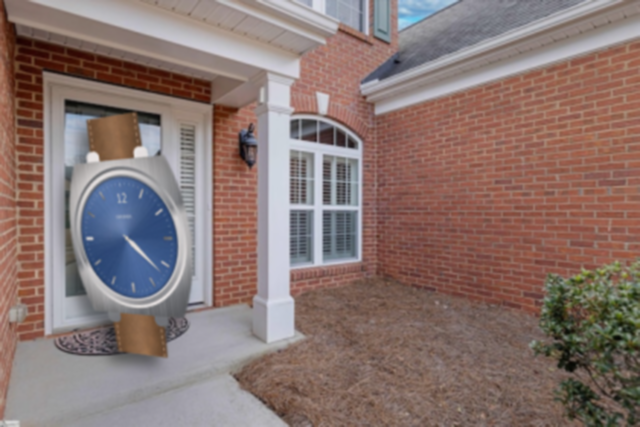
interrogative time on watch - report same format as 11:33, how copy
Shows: 4:22
